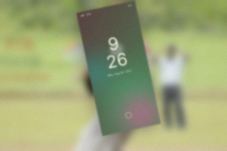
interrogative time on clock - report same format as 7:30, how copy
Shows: 9:26
